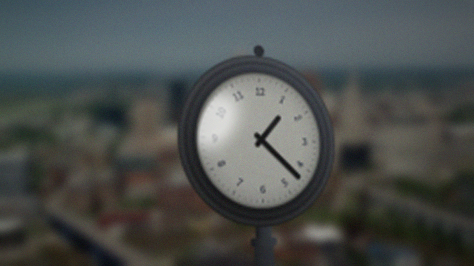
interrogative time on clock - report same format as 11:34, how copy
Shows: 1:22
